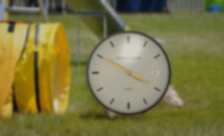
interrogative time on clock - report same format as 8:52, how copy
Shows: 3:50
